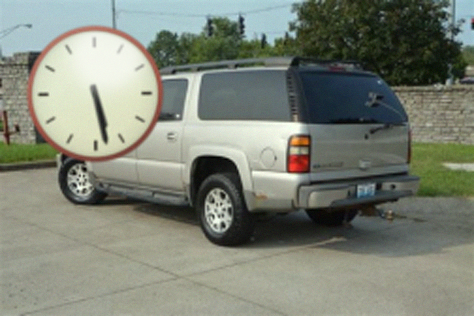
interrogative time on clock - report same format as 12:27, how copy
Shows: 5:28
